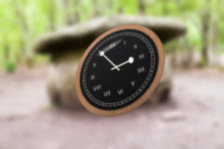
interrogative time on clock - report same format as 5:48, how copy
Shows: 2:55
